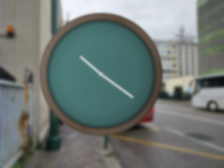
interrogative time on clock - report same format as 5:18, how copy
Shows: 10:21
